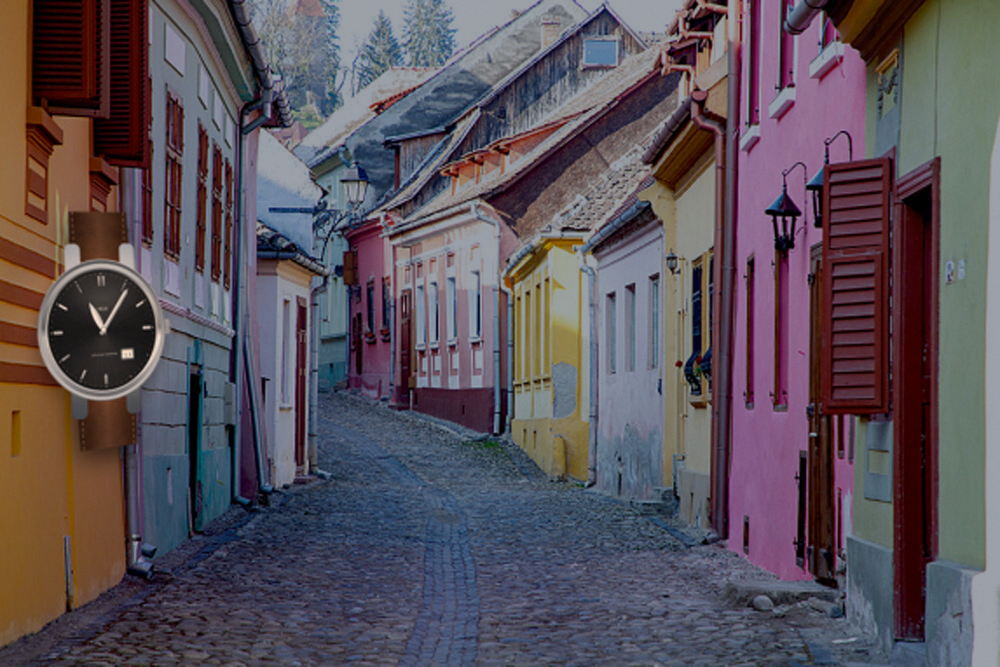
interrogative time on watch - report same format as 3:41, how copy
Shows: 11:06
